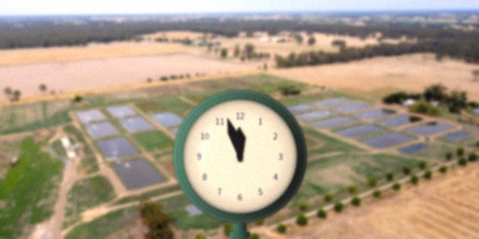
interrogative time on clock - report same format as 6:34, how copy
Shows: 11:57
